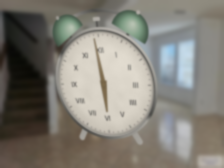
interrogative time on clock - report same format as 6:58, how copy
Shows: 5:59
